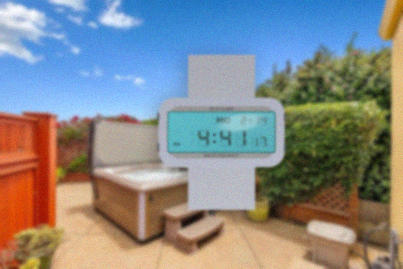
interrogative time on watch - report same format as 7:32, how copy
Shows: 4:41
